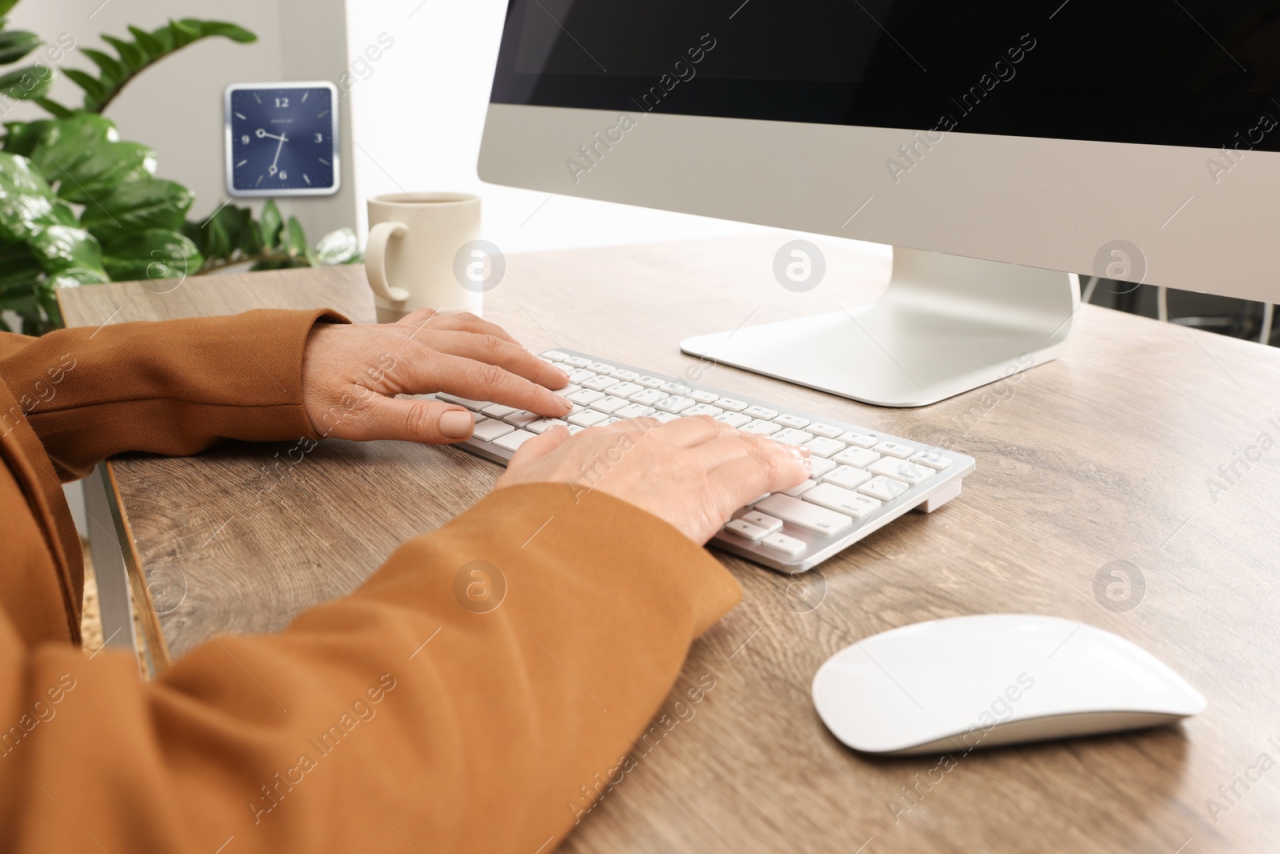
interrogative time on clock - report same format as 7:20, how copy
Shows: 9:33
